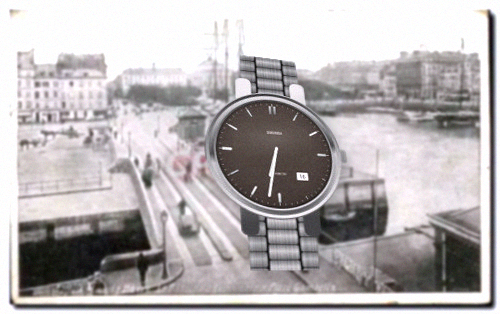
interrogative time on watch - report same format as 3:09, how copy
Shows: 6:32
